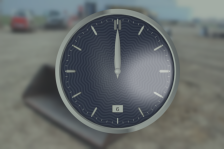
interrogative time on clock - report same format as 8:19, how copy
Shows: 12:00
